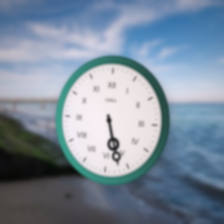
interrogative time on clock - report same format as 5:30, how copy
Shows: 5:27
